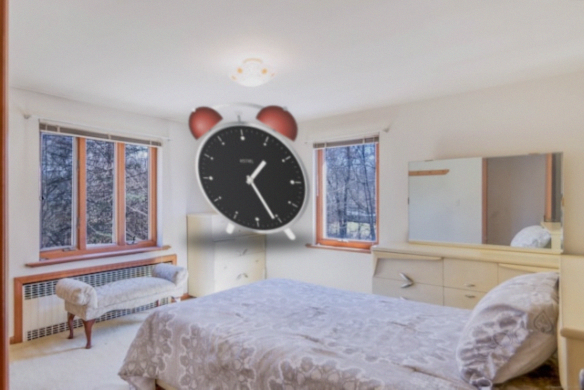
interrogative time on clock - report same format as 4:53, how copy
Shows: 1:26
